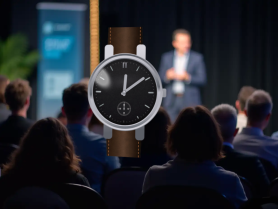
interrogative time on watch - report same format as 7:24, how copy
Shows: 12:09
